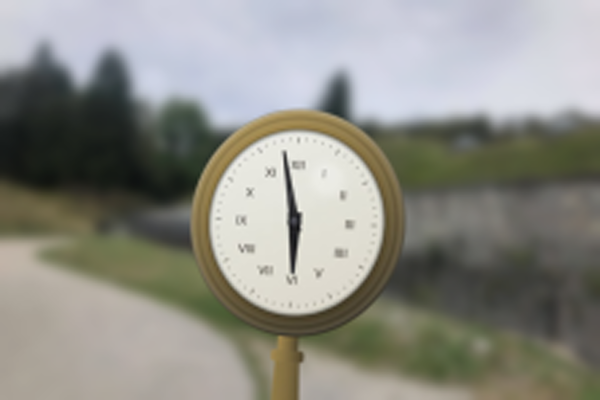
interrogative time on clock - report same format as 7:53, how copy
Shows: 5:58
